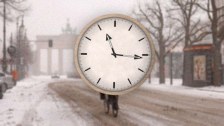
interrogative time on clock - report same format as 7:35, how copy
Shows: 11:16
